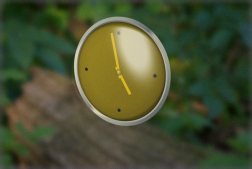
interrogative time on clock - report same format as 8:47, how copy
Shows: 4:58
